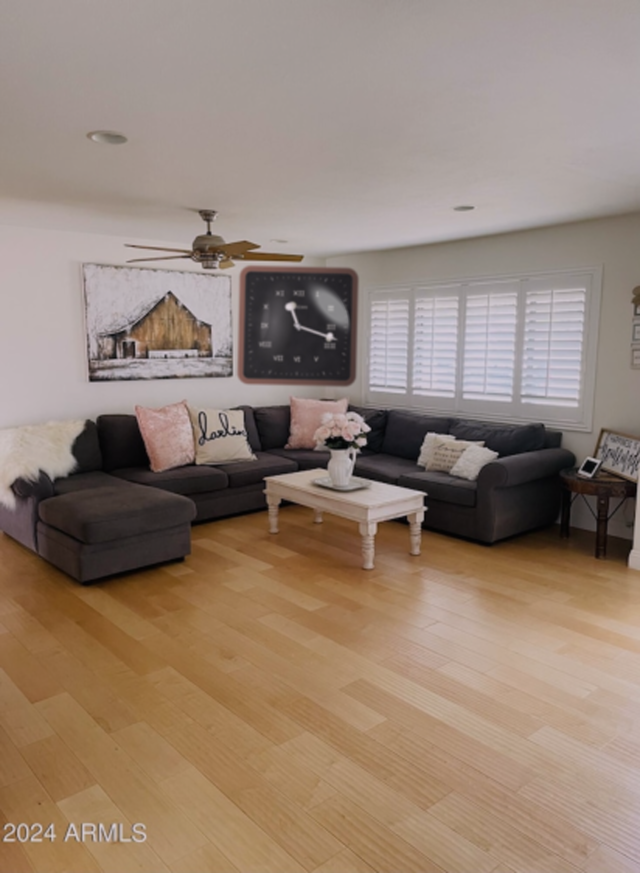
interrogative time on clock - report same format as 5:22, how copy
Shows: 11:18
